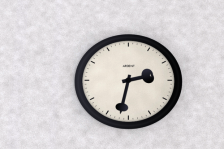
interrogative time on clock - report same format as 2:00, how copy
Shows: 2:32
